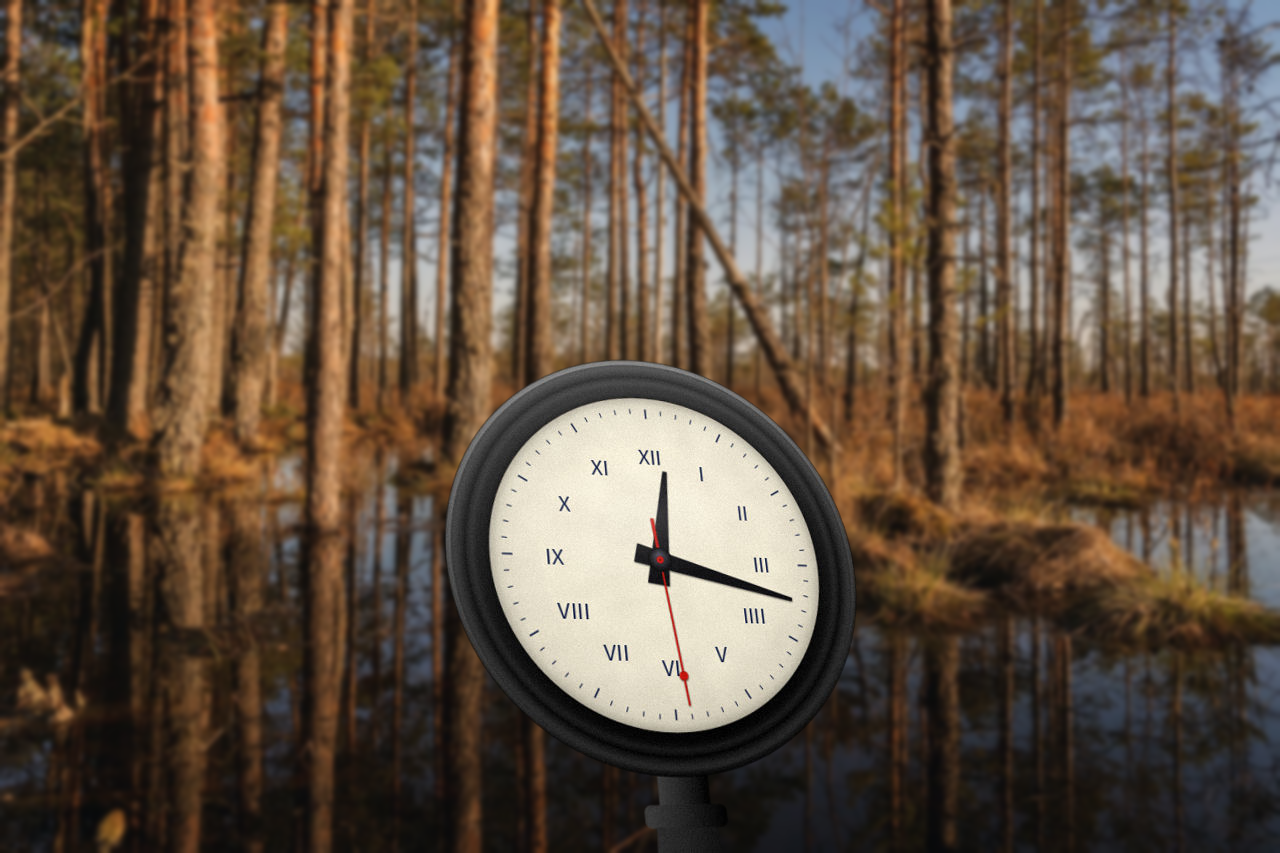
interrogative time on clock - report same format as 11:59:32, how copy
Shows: 12:17:29
